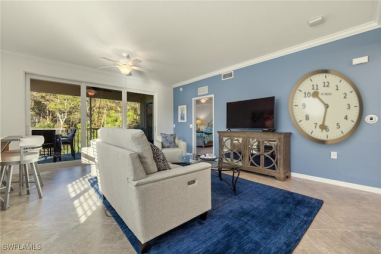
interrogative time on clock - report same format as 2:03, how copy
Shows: 10:32
